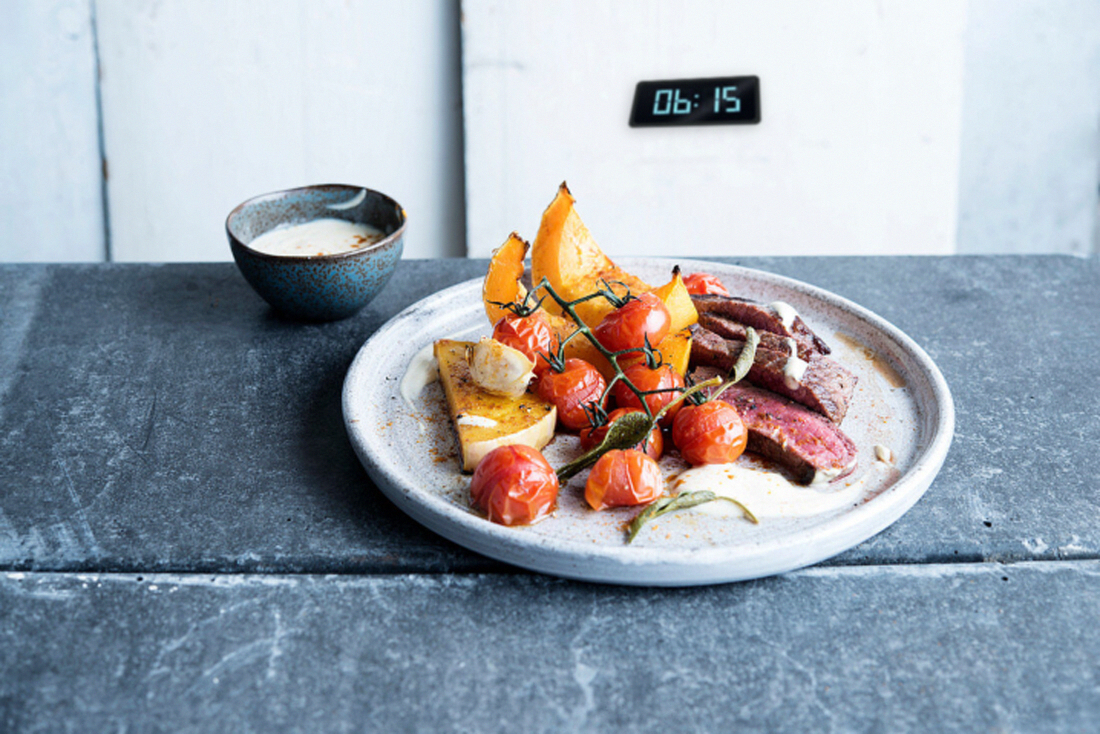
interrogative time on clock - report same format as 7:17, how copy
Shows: 6:15
